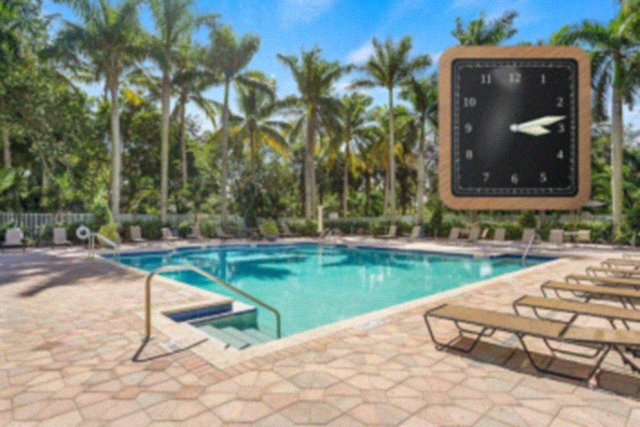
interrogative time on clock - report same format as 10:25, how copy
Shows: 3:13
